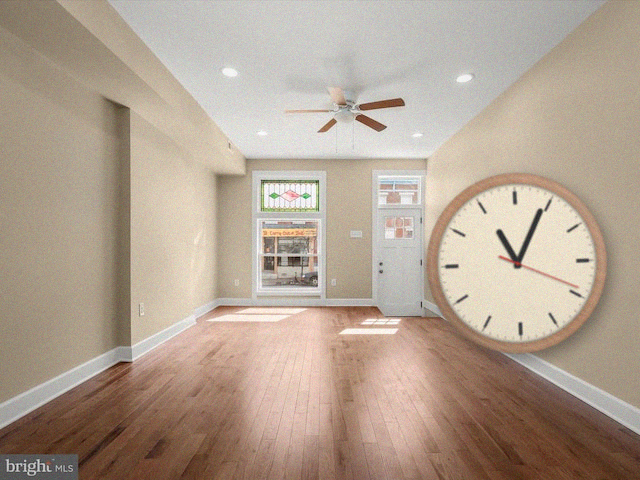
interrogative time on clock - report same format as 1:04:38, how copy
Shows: 11:04:19
